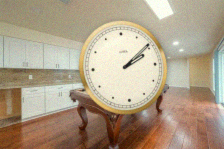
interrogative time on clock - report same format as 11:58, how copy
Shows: 2:09
